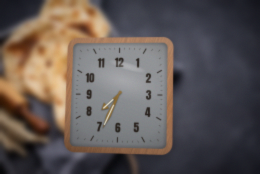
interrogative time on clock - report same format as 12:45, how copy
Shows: 7:34
